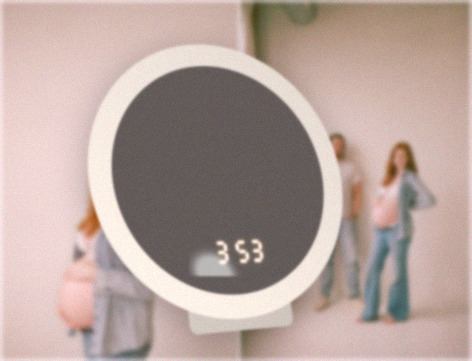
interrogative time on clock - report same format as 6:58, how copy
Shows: 3:53
